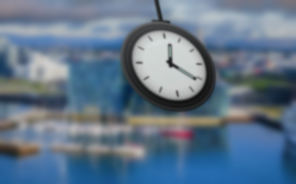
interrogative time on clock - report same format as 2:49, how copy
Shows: 12:21
